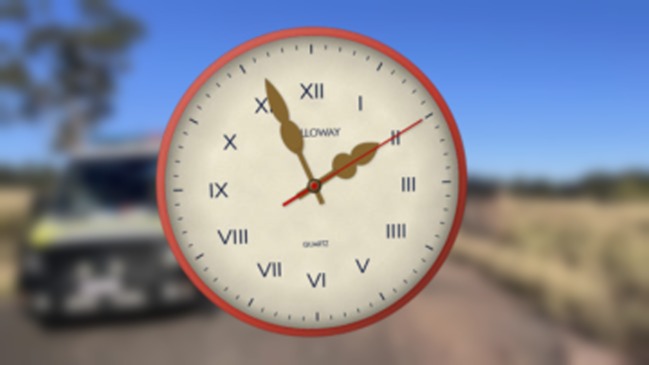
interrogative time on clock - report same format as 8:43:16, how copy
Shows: 1:56:10
